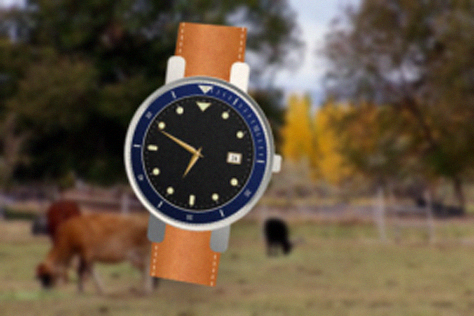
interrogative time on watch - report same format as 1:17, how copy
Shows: 6:49
